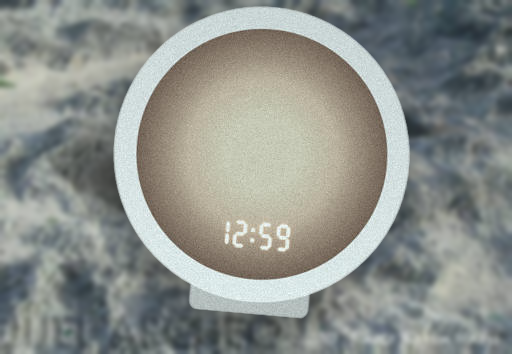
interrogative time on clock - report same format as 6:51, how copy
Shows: 12:59
